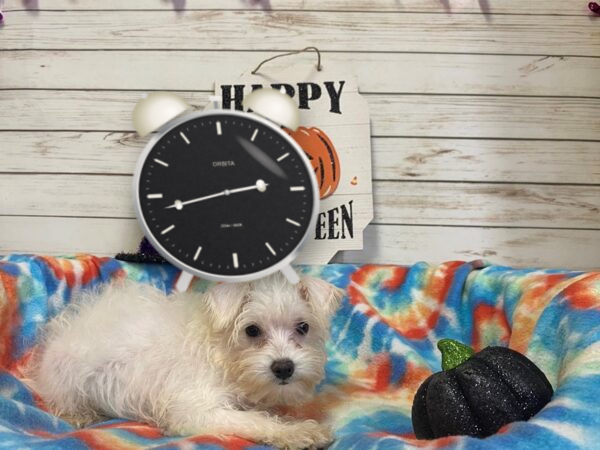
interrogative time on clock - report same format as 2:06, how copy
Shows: 2:43
